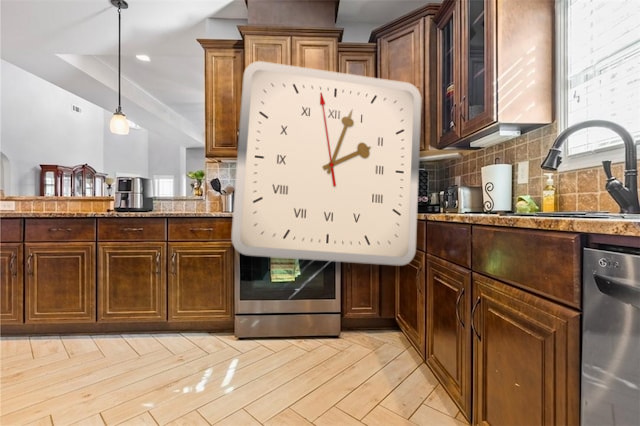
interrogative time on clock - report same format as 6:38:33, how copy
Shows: 2:02:58
